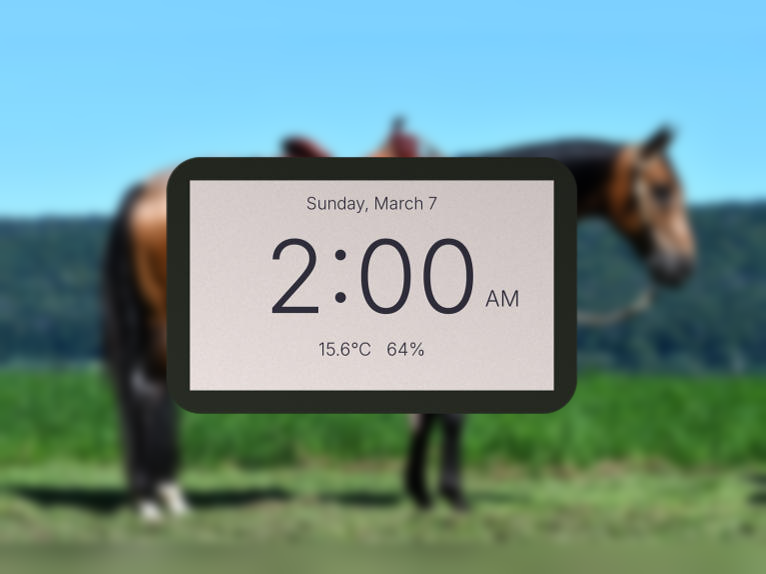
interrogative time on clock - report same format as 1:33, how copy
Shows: 2:00
